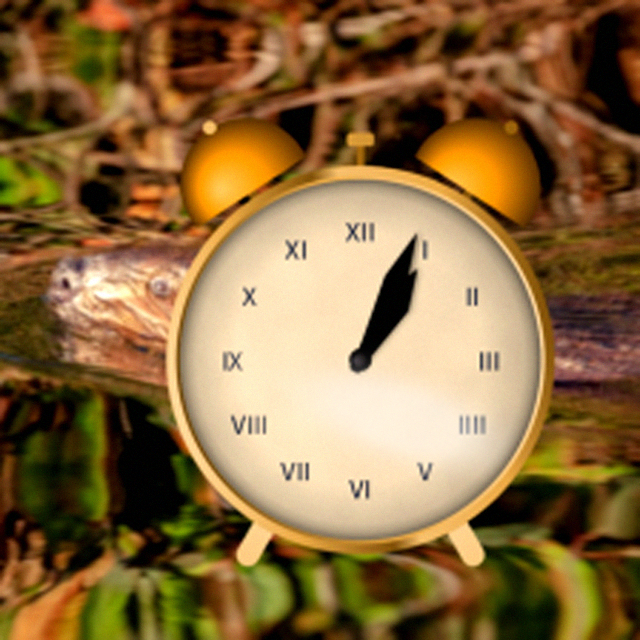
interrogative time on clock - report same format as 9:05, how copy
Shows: 1:04
